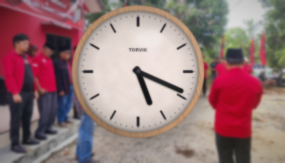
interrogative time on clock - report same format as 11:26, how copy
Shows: 5:19
